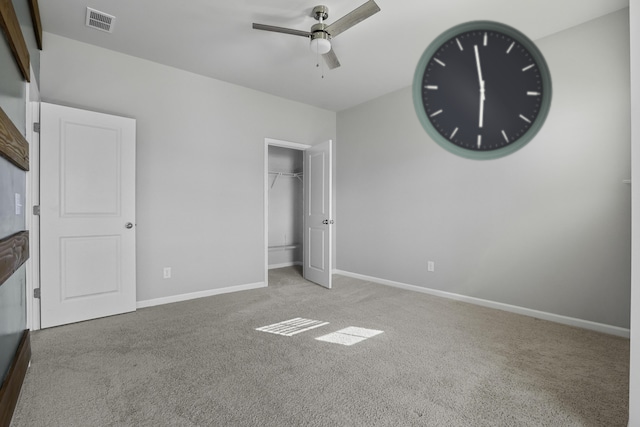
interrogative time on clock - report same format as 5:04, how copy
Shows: 5:58
